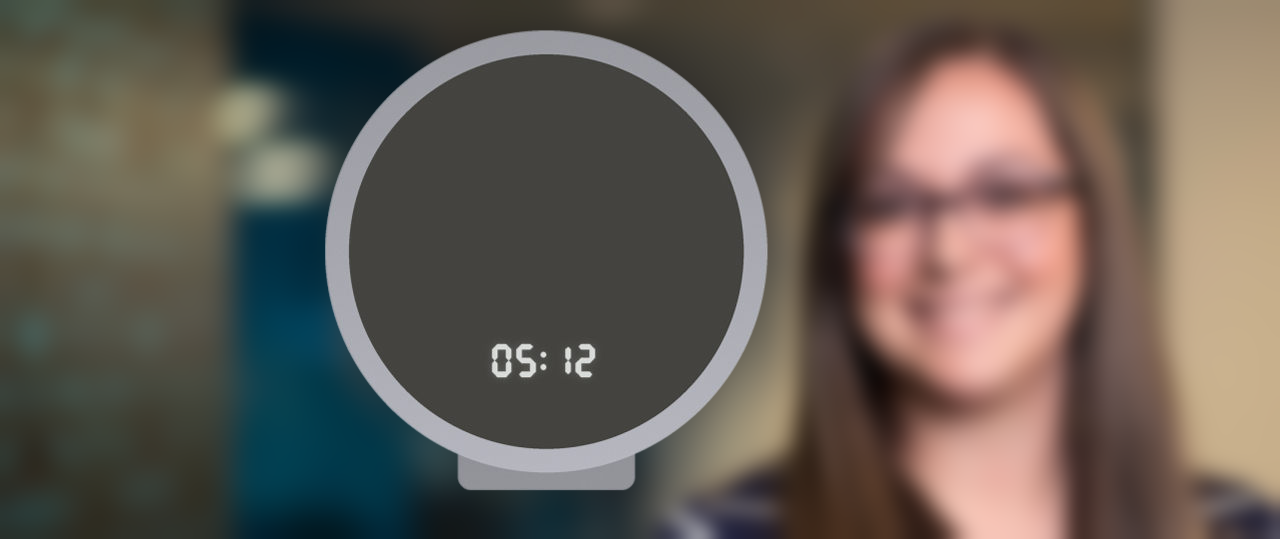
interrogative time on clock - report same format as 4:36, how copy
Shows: 5:12
